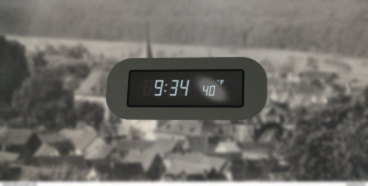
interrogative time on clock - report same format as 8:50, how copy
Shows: 9:34
